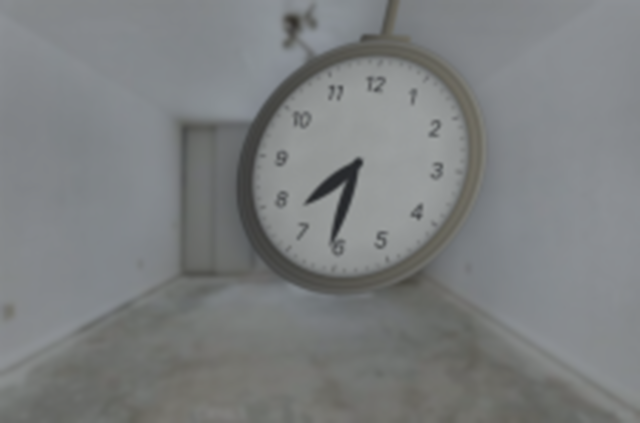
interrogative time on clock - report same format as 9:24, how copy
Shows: 7:31
